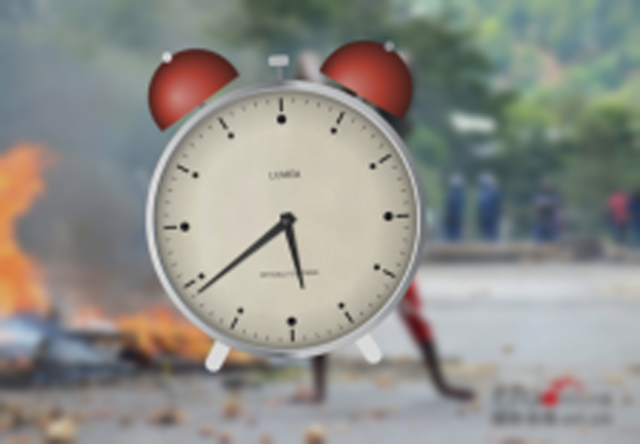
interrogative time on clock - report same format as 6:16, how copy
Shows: 5:39
